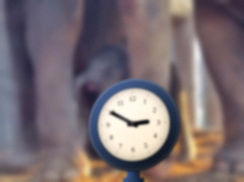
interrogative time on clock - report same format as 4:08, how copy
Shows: 2:50
